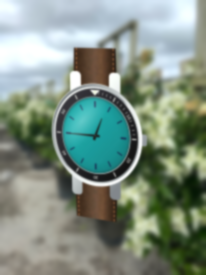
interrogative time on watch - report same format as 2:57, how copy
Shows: 12:45
